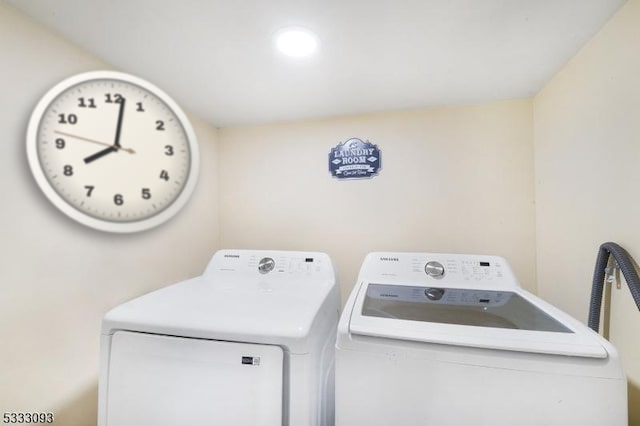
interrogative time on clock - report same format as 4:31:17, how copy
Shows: 8:01:47
